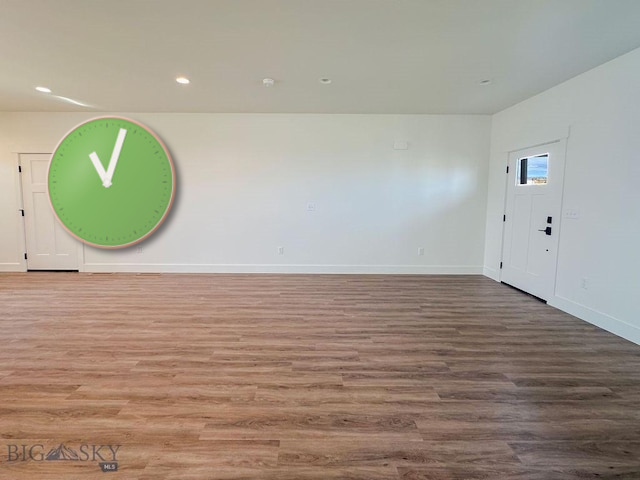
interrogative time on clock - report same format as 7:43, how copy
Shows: 11:03
